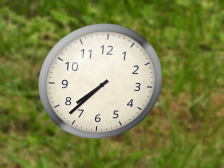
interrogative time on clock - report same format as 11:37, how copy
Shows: 7:37
